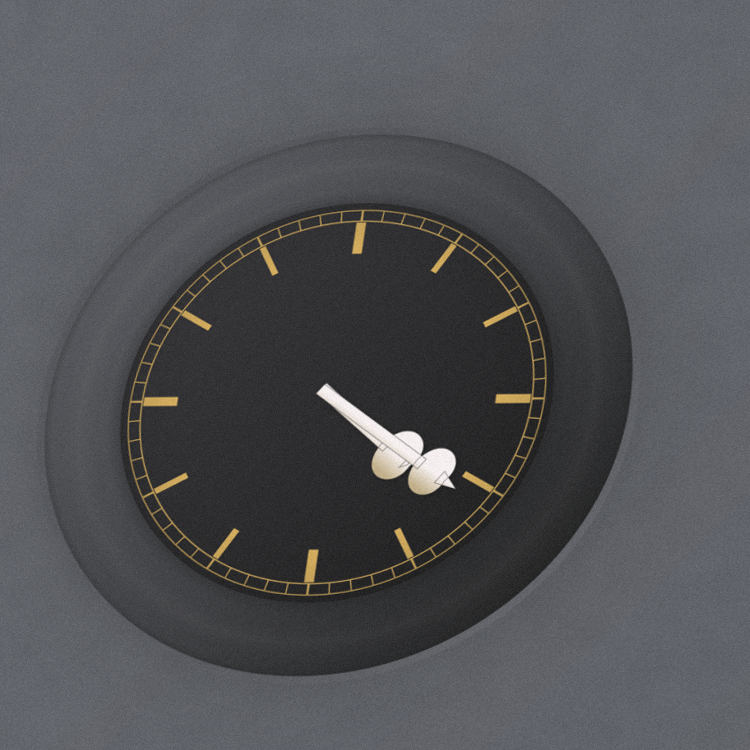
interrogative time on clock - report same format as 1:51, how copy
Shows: 4:21
